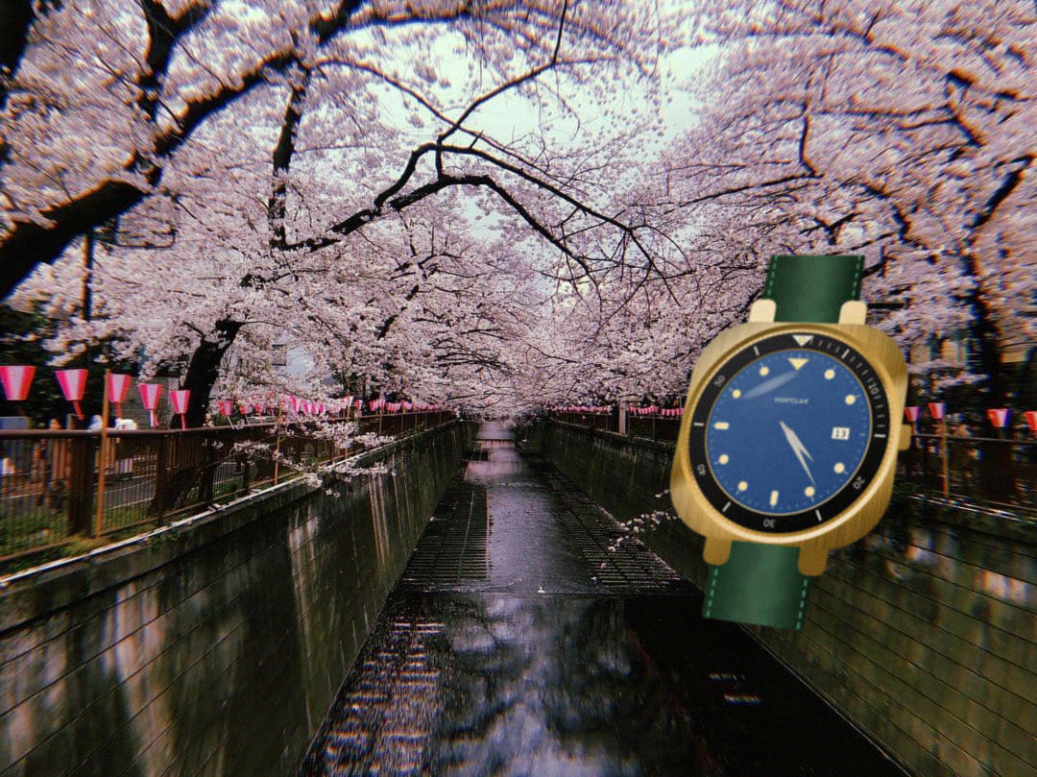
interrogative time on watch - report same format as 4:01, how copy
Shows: 4:24
